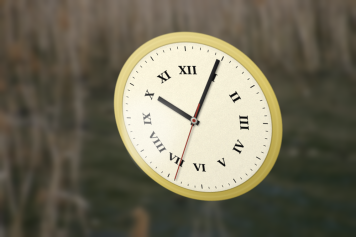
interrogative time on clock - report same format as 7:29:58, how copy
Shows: 10:04:34
